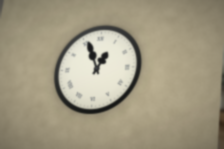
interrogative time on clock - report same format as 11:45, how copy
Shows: 12:56
